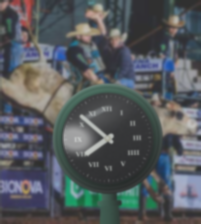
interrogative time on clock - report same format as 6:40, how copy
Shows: 7:52
